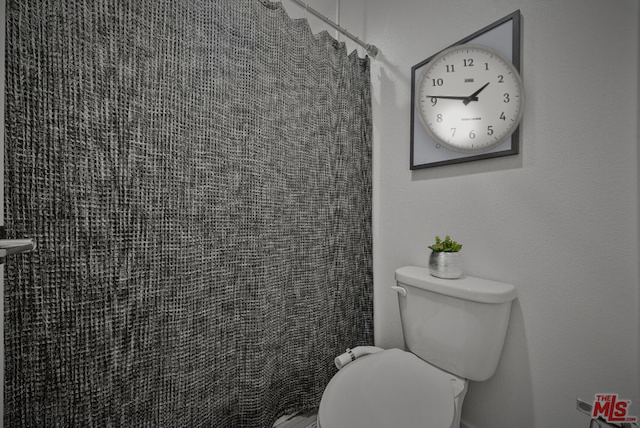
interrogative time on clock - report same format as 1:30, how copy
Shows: 1:46
